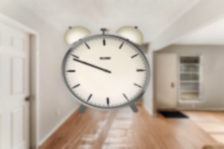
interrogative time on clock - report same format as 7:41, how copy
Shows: 9:49
